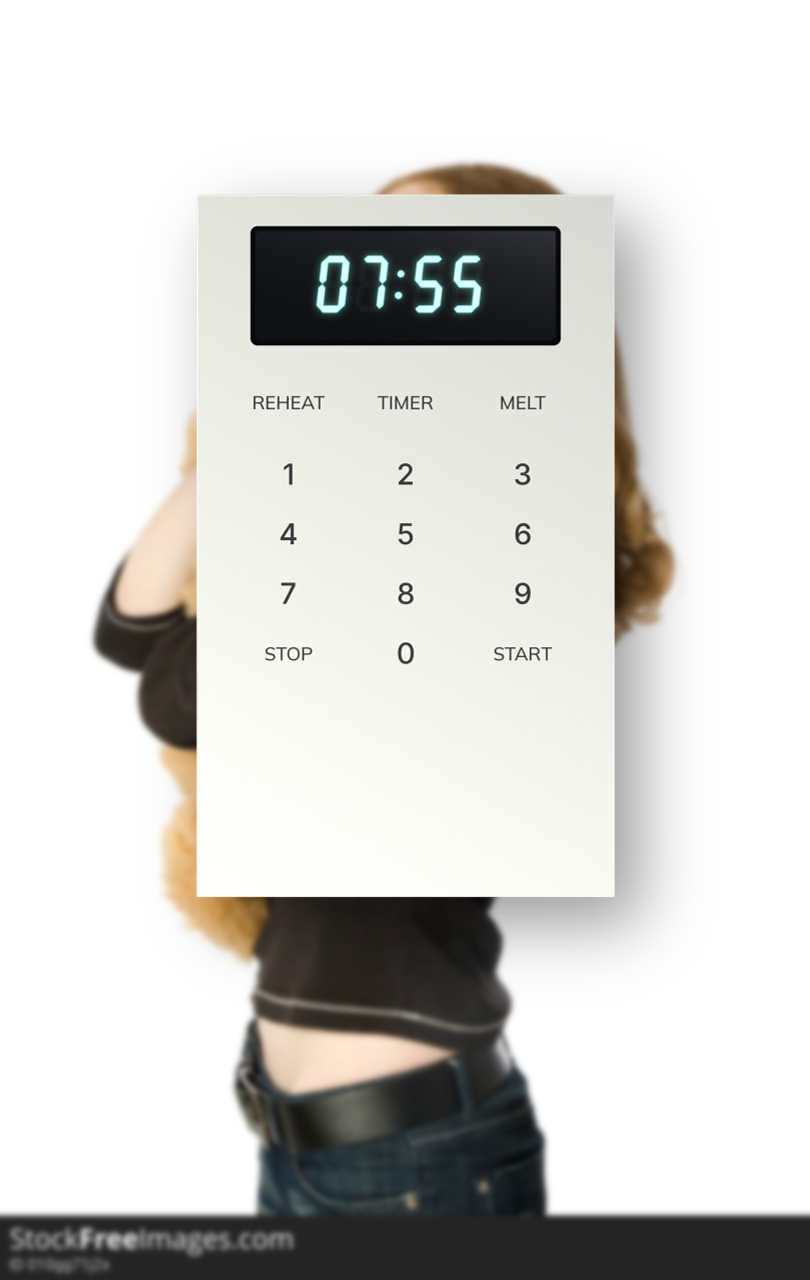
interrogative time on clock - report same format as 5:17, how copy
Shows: 7:55
